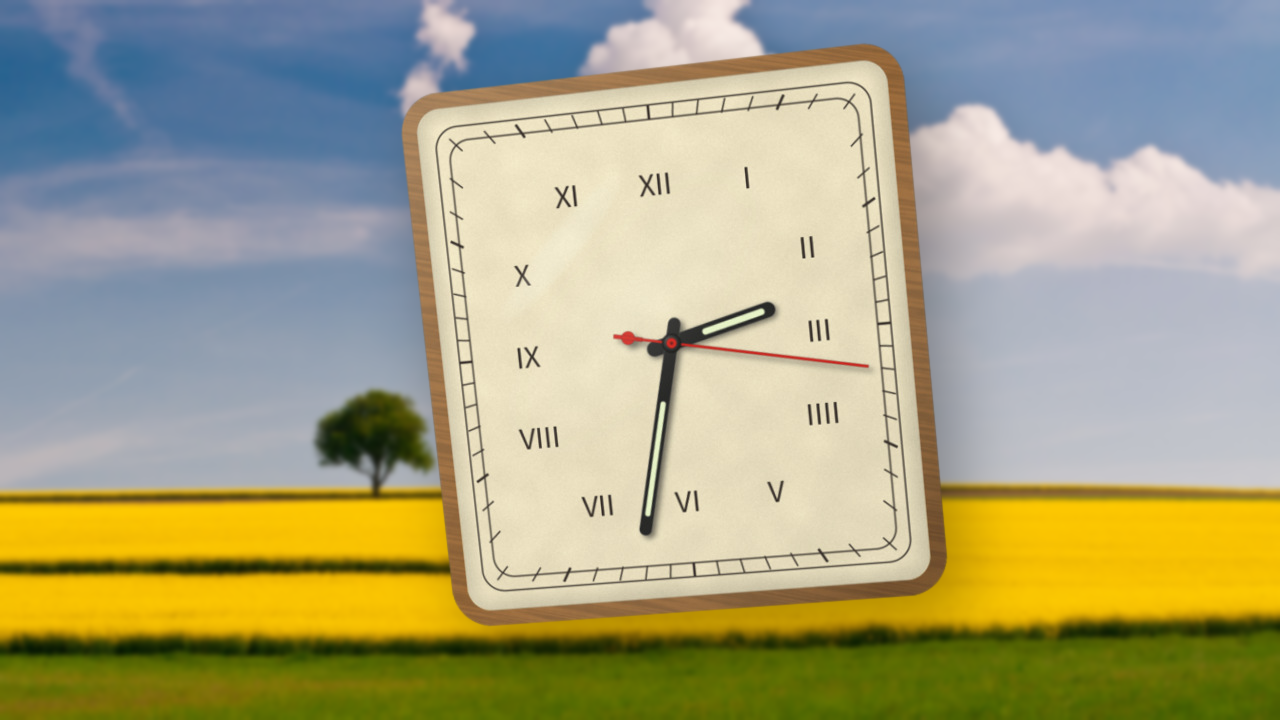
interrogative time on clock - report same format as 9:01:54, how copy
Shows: 2:32:17
